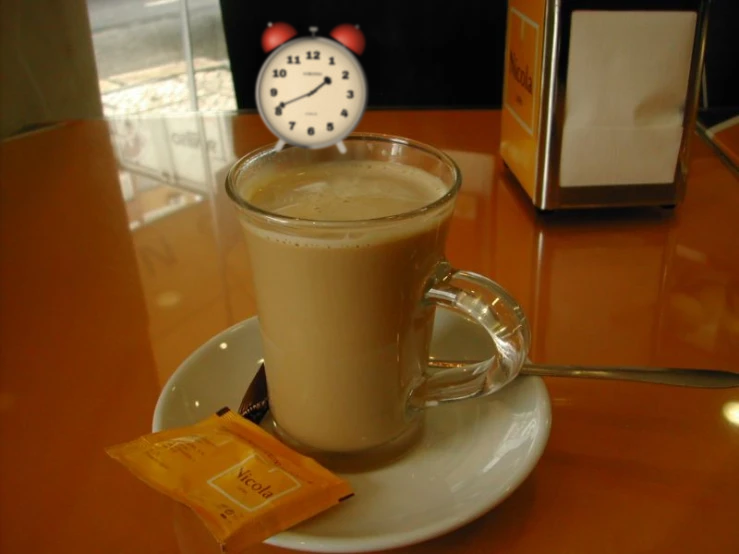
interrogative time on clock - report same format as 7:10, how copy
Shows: 1:41
